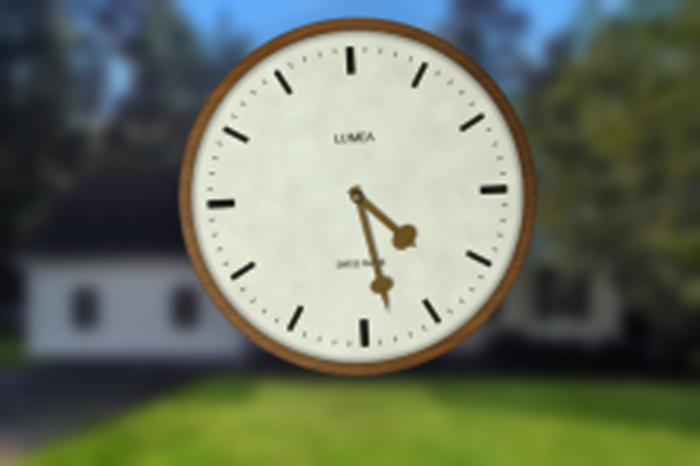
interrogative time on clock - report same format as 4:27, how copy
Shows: 4:28
